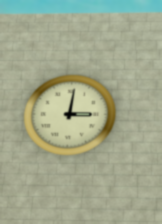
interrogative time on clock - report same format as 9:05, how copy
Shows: 3:01
